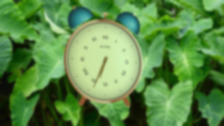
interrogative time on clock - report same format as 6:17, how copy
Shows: 6:34
